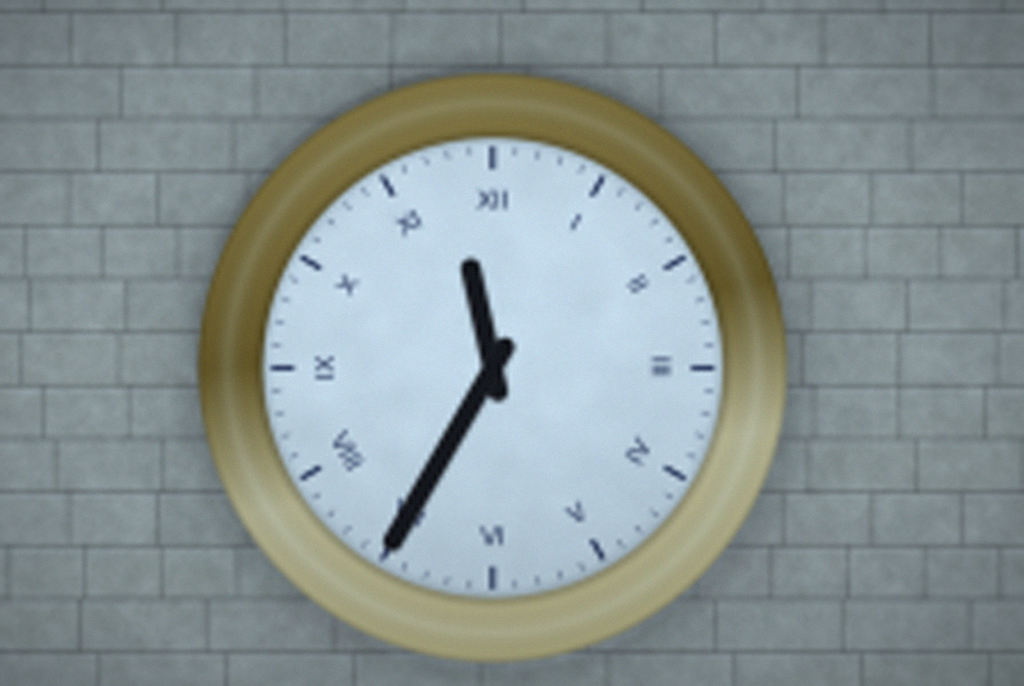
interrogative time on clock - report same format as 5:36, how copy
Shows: 11:35
